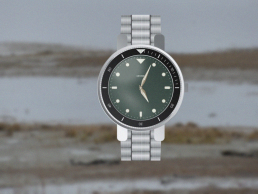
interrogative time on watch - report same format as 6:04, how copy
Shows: 5:04
